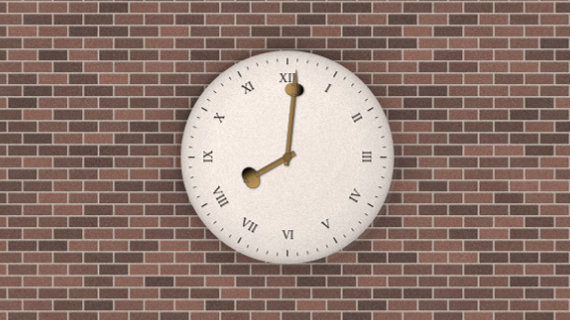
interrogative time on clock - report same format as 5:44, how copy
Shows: 8:01
